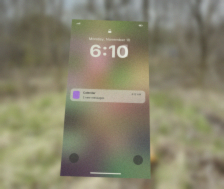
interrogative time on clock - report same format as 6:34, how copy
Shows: 6:10
